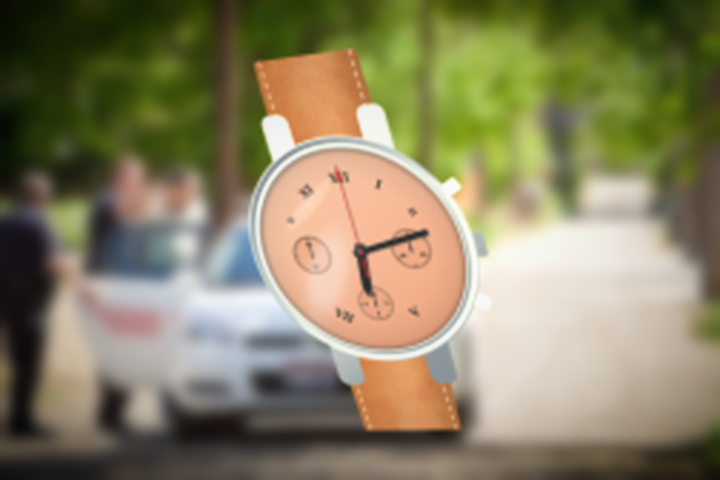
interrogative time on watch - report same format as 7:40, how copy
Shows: 6:13
